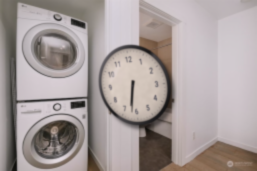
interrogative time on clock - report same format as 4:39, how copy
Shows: 6:32
